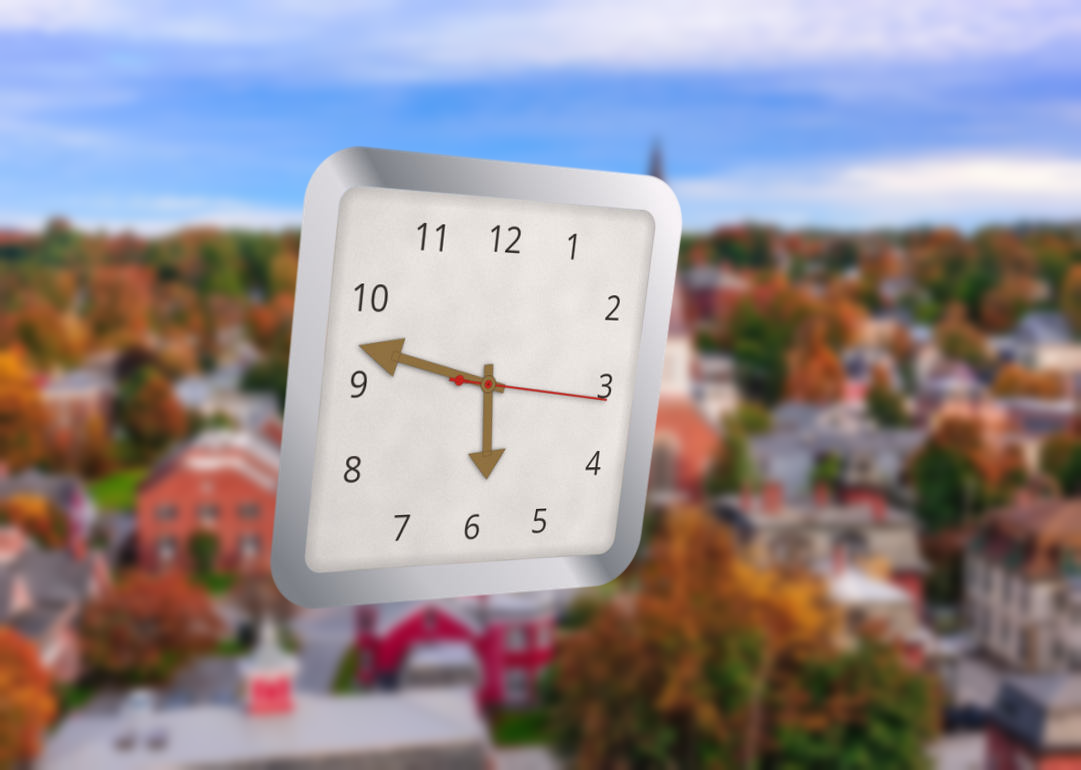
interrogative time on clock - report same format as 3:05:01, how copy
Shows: 5:47:16
